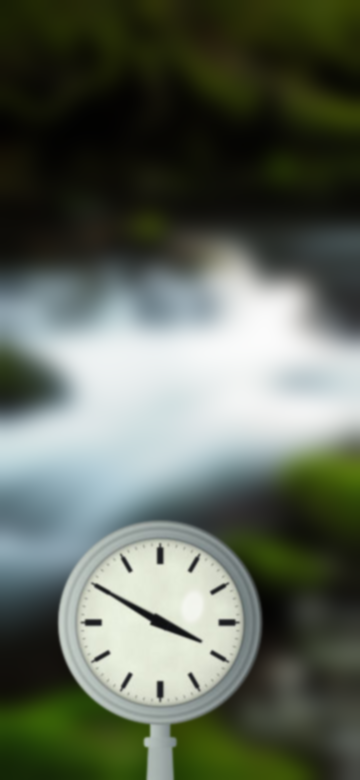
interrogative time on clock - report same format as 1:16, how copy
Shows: 3:50
